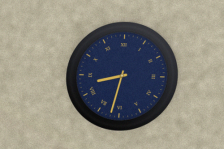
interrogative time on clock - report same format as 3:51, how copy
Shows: 8:32
